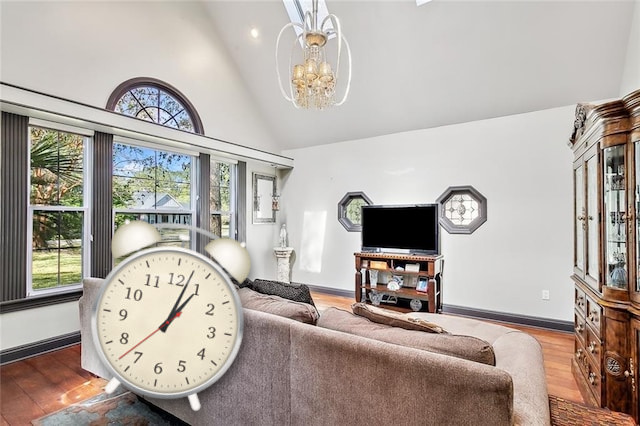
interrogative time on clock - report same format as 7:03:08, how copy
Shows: 1:02:37
